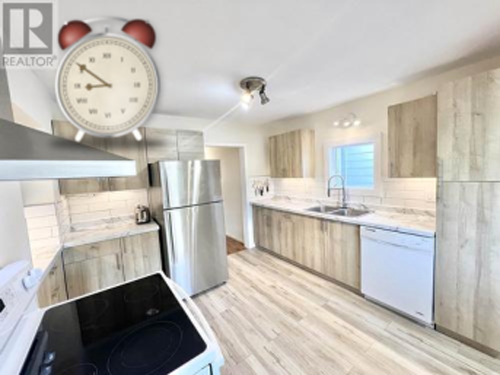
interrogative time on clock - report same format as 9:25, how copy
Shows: 8:51
